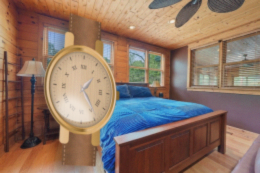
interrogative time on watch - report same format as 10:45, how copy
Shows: 1:24
